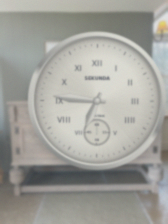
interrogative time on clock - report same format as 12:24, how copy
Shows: 6:46
